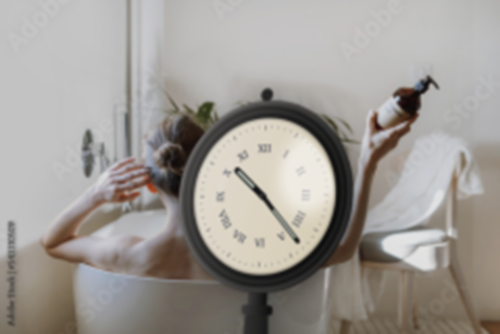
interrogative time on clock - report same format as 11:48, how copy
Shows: 10:23
